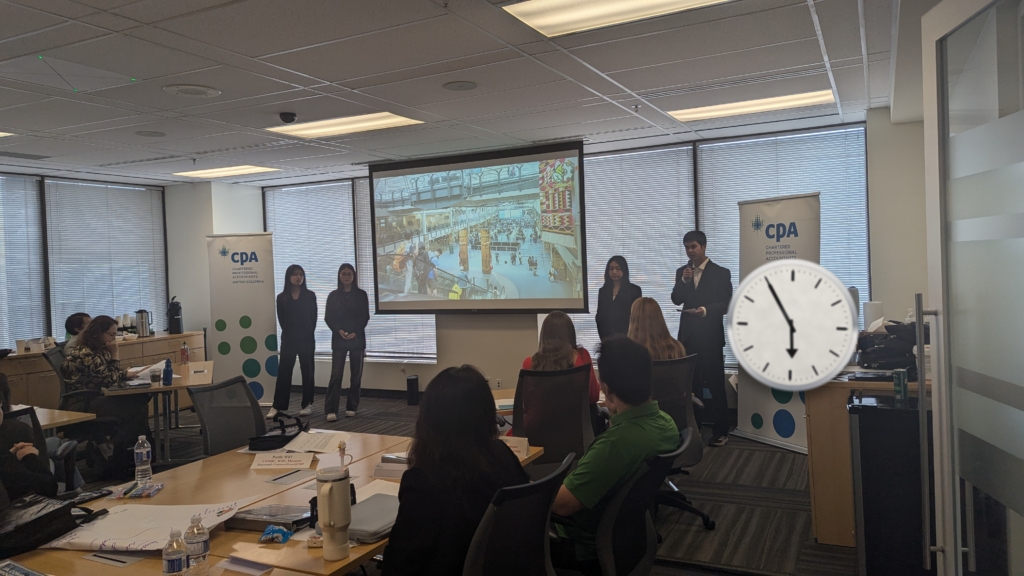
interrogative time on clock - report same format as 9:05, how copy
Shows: 5:55
